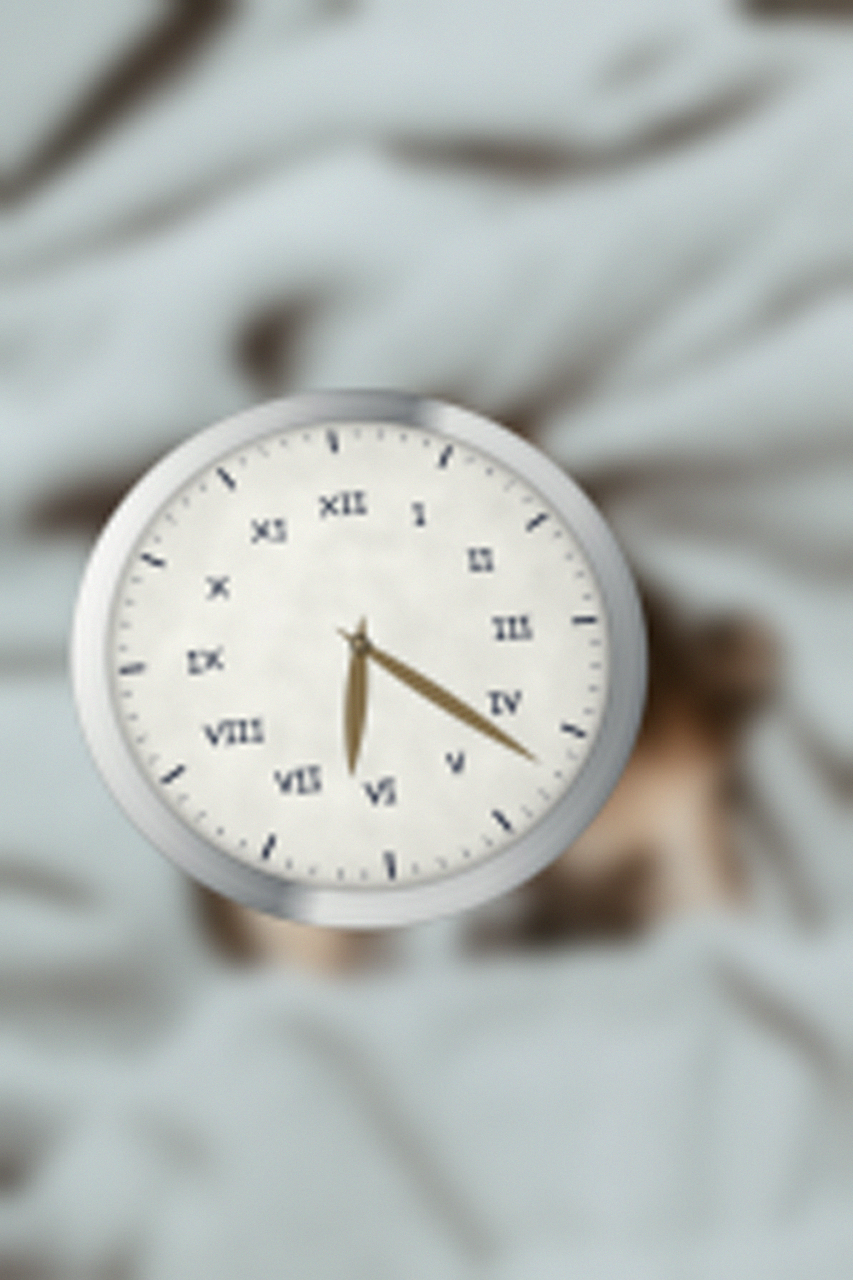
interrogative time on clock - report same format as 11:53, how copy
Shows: 6:22
